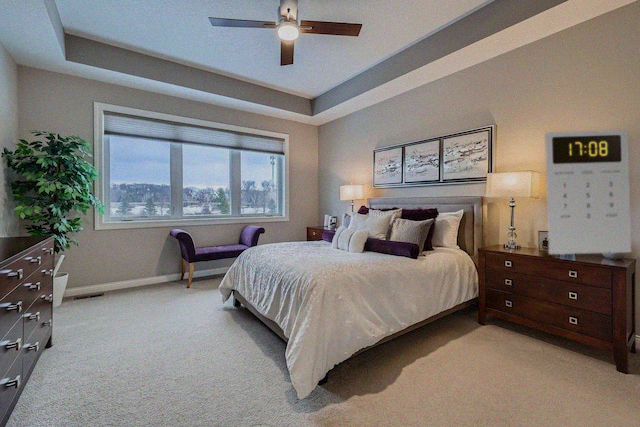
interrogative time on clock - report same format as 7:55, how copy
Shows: 17:08
